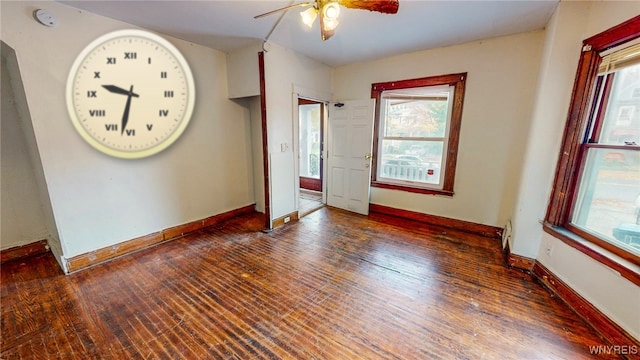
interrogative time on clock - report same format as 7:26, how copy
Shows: 9:32
